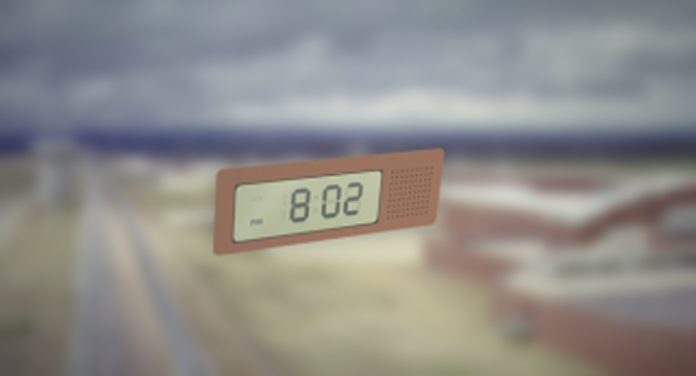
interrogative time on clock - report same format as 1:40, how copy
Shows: 8:02
